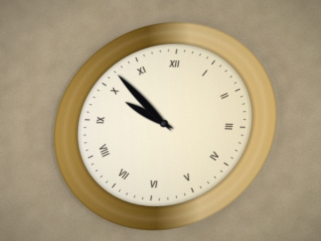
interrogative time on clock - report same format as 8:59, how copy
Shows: 9:52
